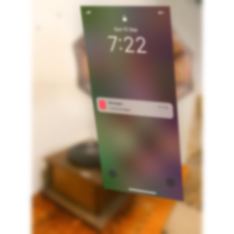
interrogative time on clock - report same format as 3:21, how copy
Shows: 7:22
